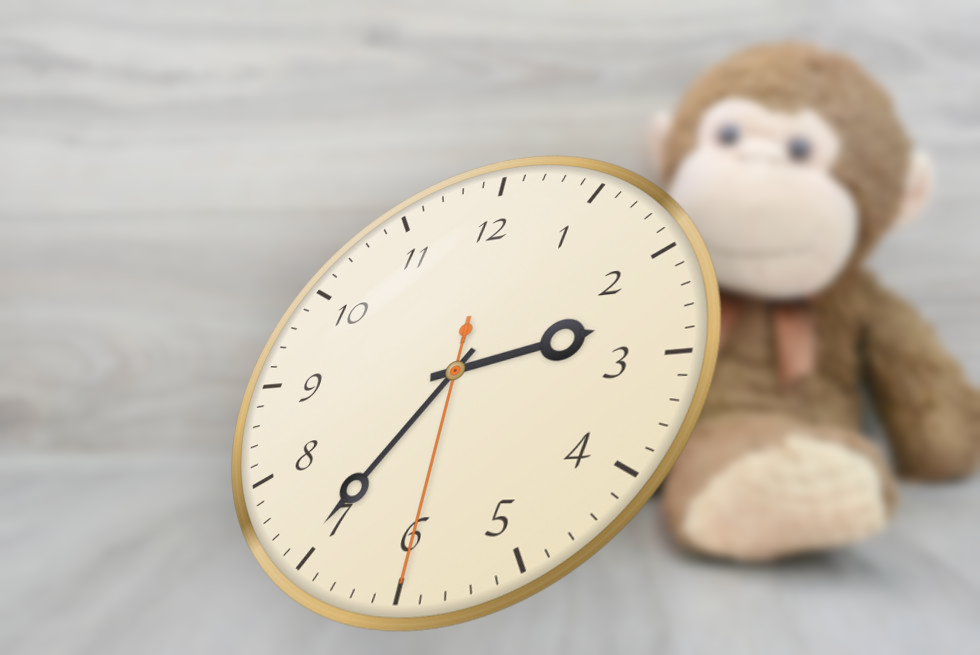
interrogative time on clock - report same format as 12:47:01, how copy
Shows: 2:35:30
